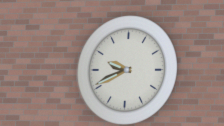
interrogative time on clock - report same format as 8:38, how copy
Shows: 9:41
